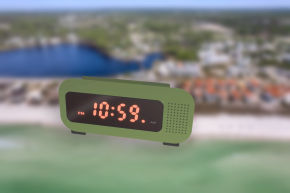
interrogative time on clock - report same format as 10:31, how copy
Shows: 10:59
